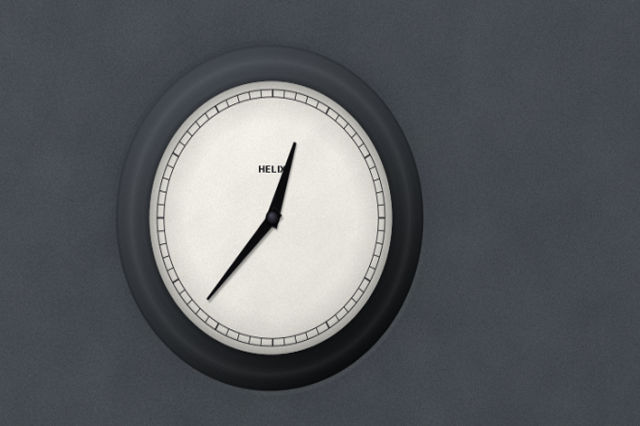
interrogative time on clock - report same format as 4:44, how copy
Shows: 12:37
